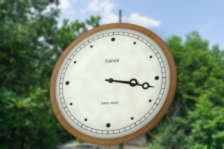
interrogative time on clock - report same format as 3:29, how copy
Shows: 3:17
